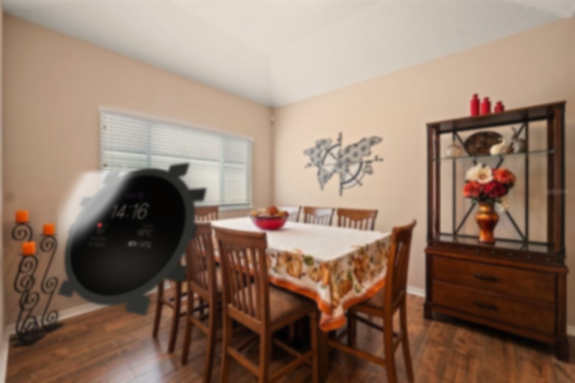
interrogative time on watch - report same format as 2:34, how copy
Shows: 14:16
